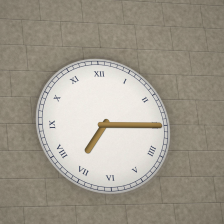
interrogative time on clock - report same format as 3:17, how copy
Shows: 7:15
